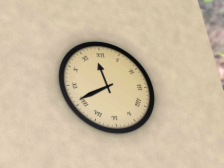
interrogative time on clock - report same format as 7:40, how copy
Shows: 11:41
